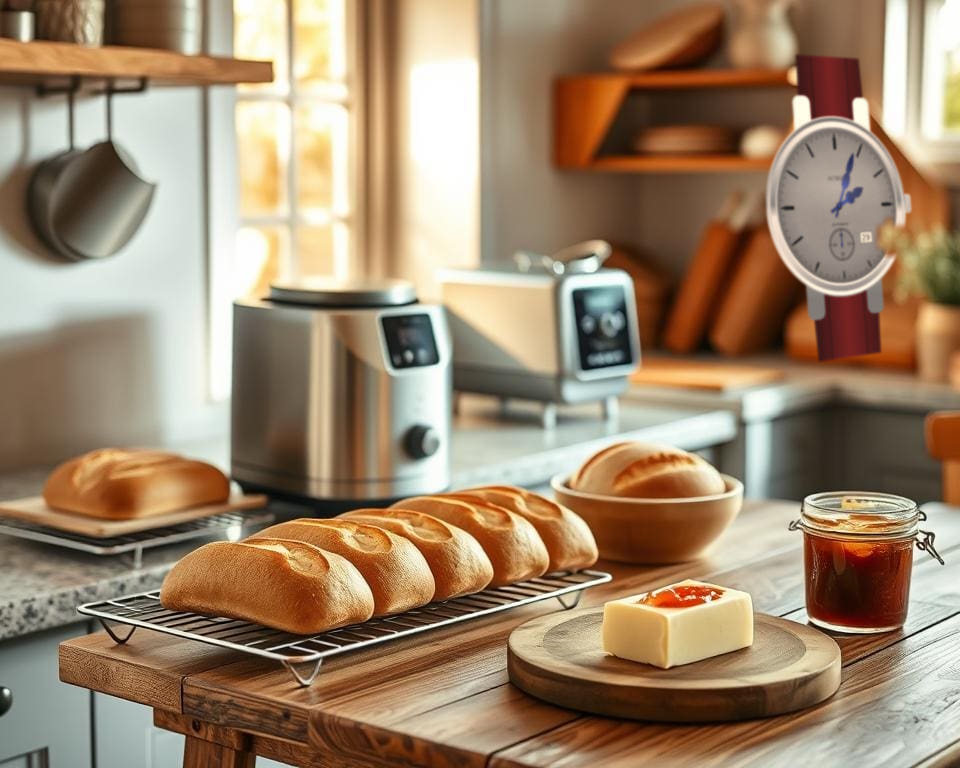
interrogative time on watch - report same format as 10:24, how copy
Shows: 2:04
